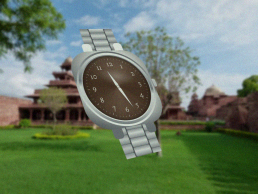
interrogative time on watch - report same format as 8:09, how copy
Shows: 11:27
